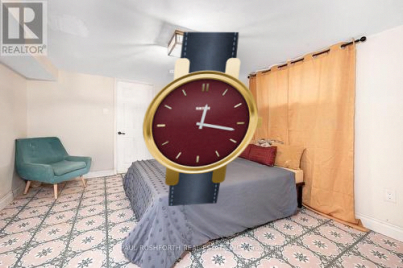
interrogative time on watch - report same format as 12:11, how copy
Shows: 12:17
